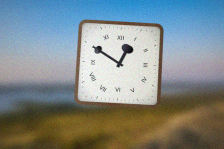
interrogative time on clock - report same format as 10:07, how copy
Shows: 12:50
